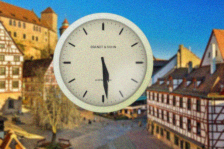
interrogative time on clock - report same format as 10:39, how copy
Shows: 5:29
